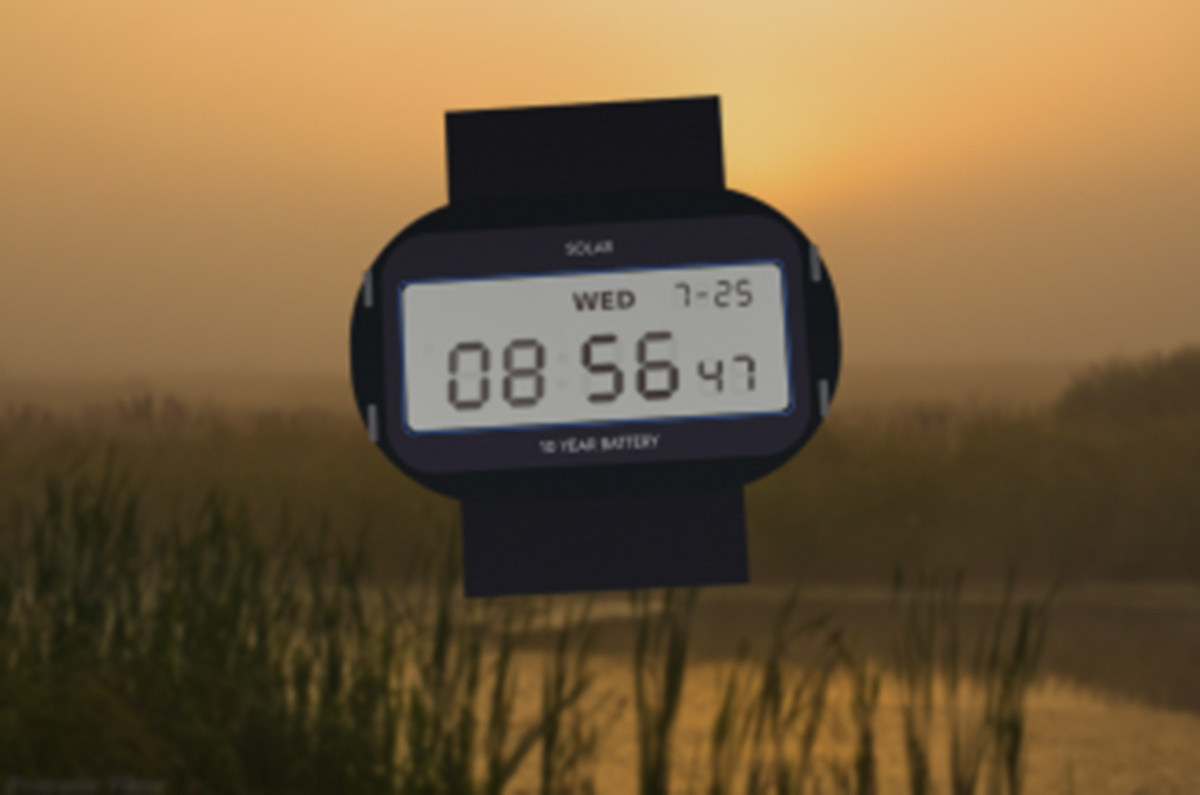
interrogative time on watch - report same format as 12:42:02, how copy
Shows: 8:56:47
